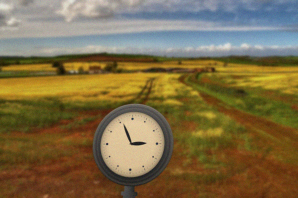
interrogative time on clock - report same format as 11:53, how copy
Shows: 2:56
